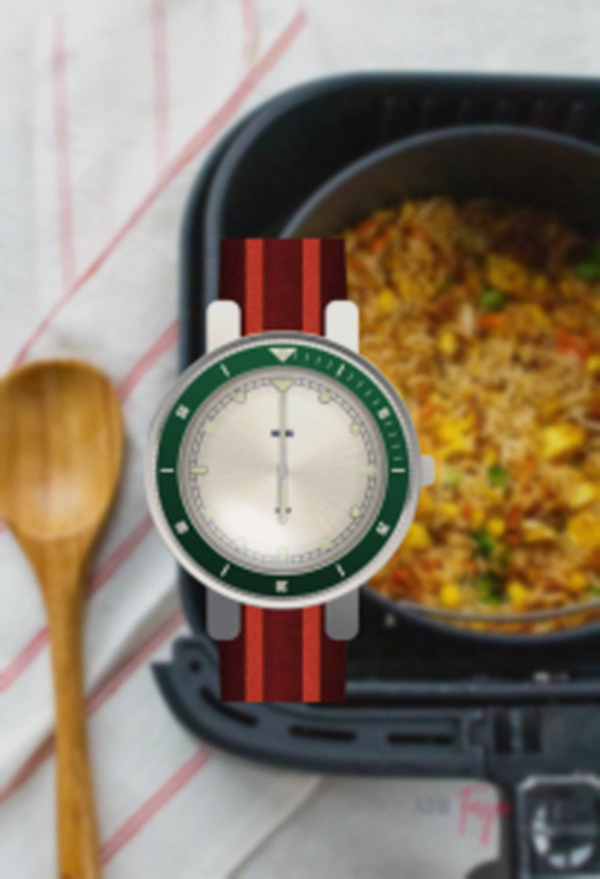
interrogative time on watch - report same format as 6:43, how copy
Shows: 6:00
